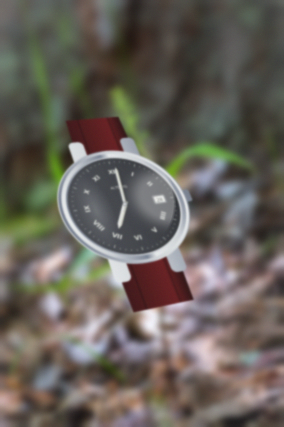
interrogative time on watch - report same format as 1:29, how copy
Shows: 7:01
